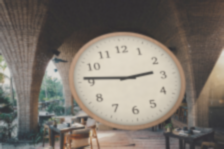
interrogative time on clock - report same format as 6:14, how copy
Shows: 2:46
